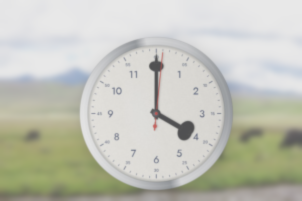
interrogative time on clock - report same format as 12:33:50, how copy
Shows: 4:00:01
